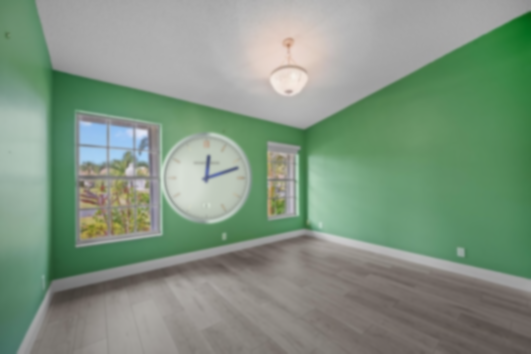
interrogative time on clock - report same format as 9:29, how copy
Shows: 12:12
